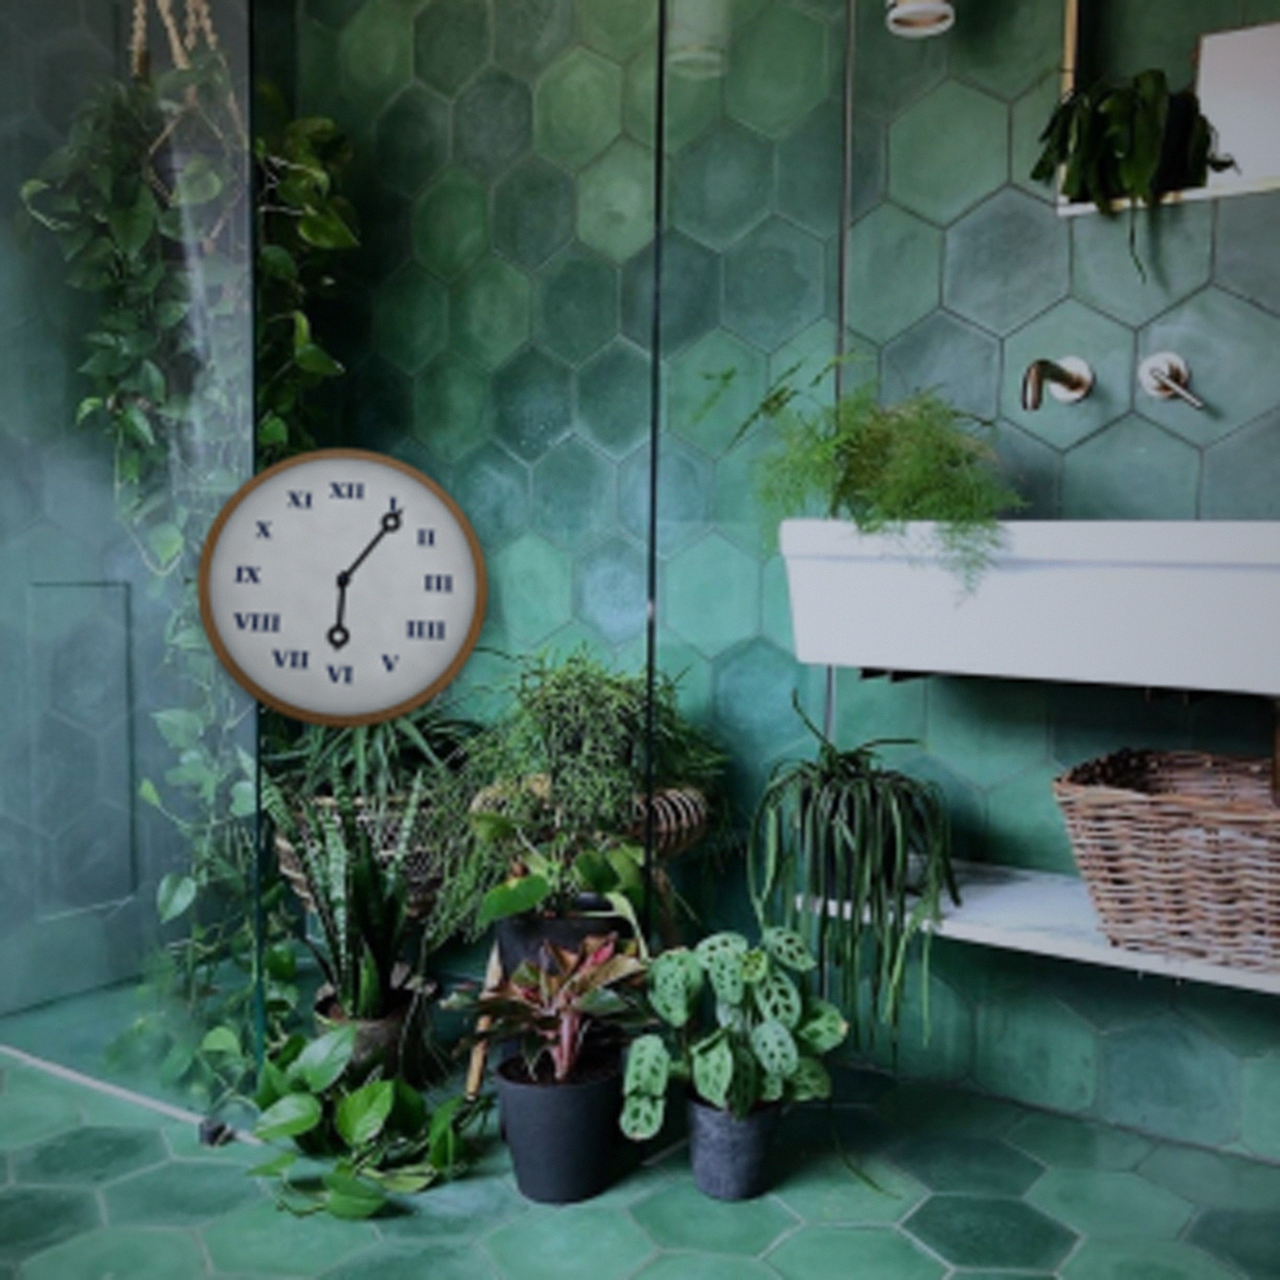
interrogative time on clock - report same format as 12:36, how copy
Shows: 6:06
